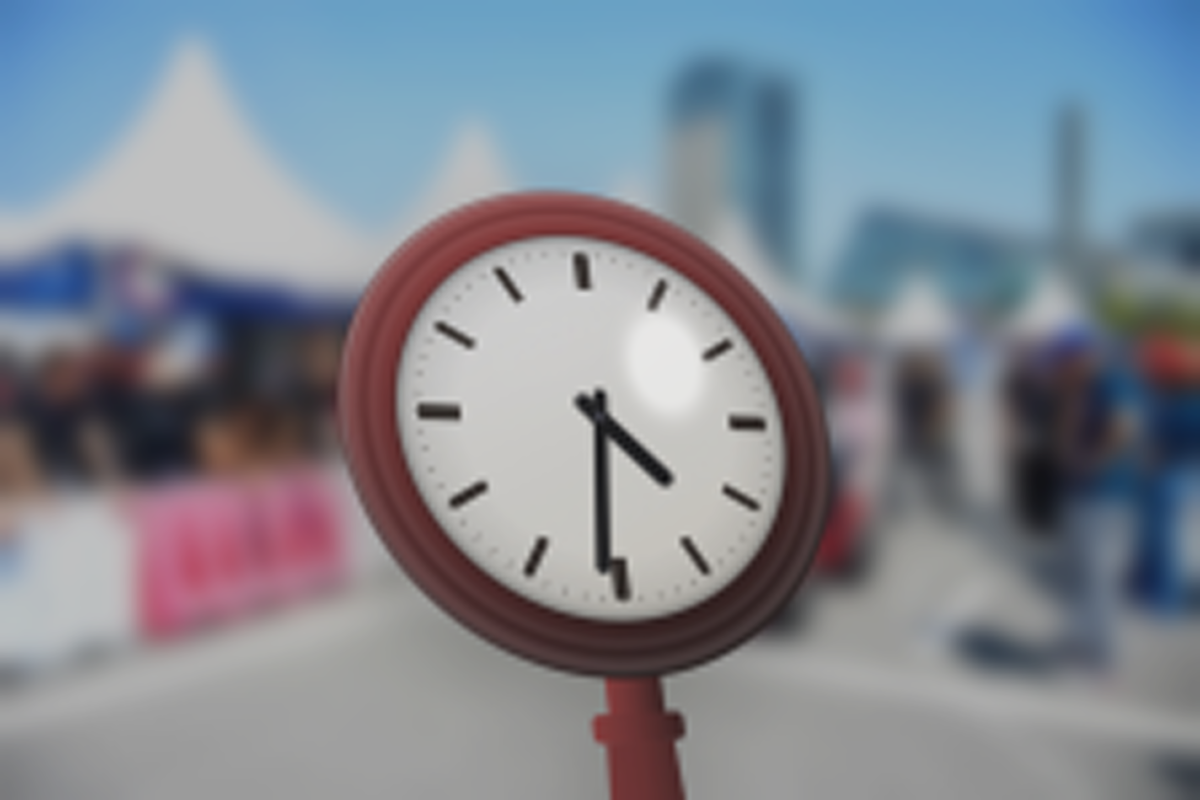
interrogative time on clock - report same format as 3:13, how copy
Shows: 4:31
